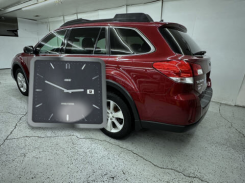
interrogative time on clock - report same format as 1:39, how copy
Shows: 2:49
